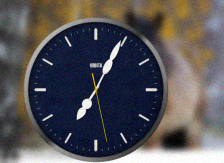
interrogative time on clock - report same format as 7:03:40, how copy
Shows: 7:04:28
